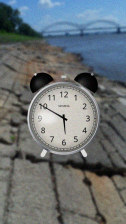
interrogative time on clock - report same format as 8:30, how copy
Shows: 5:50
